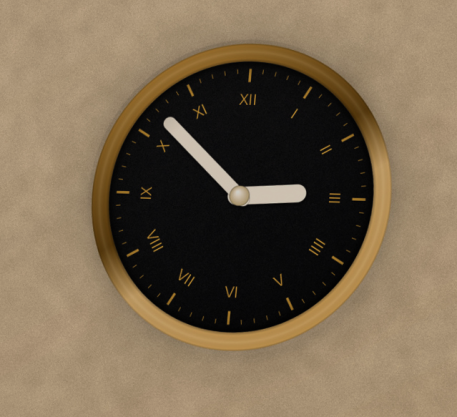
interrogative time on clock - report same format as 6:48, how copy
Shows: 2:52
